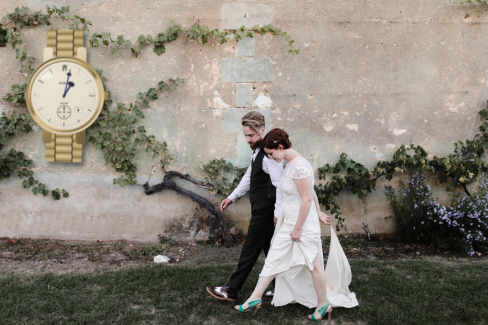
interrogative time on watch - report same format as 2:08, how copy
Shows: 1:02
